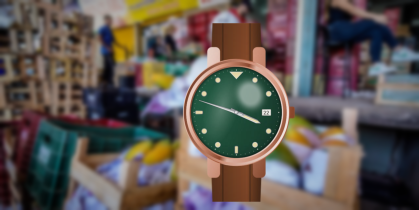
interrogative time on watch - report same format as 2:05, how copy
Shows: 3:48
